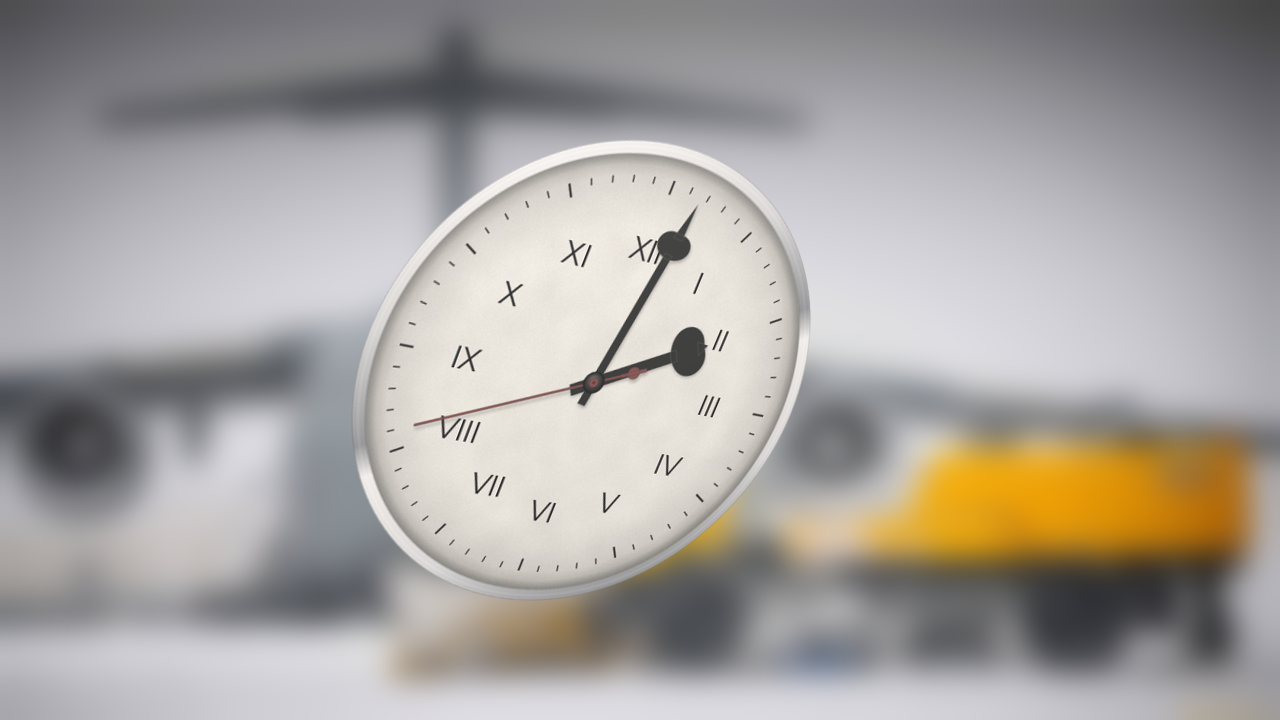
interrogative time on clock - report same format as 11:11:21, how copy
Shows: 2:01:41
